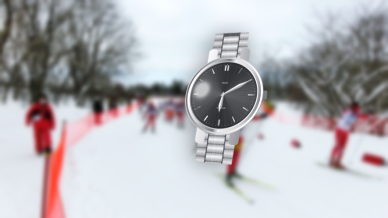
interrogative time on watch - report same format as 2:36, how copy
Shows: 6:10
